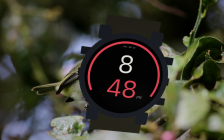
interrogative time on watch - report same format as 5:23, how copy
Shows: 8:48
